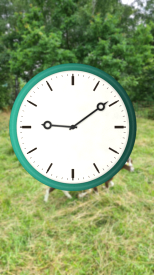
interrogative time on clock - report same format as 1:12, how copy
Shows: 9:09
